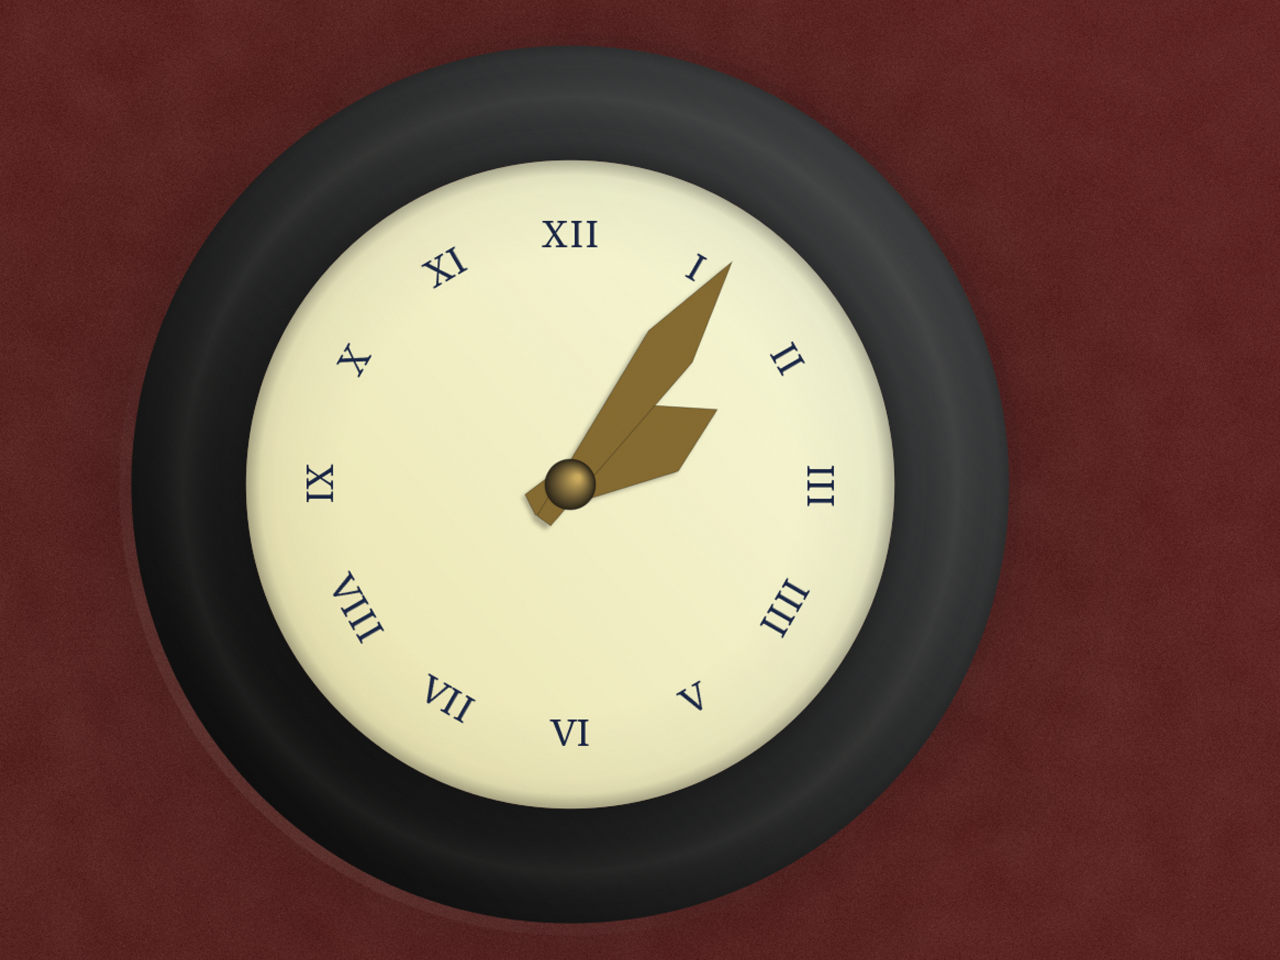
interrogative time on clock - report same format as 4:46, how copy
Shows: 2:06
